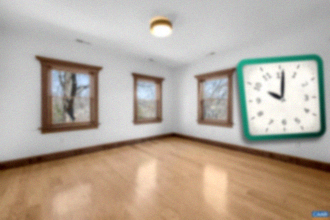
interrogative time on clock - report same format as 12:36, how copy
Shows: 10:01
